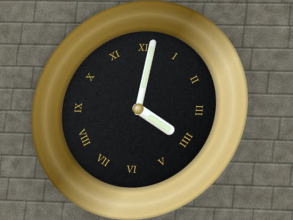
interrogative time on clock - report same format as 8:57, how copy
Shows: 4:01
